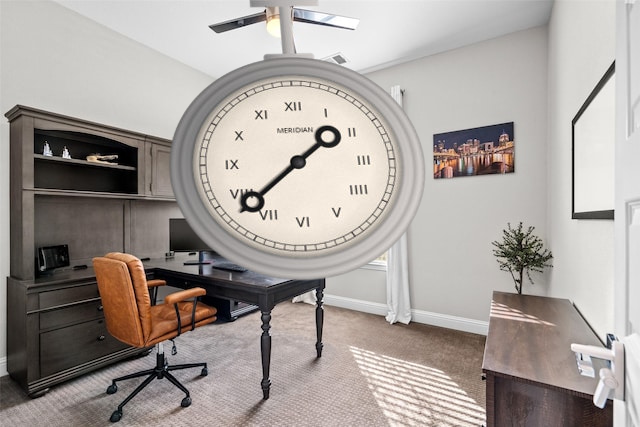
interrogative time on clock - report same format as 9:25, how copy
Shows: 1:38
